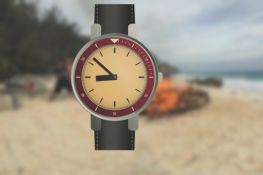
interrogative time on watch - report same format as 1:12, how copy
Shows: 8:52
